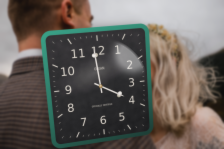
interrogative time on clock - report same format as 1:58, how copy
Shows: 3:59
